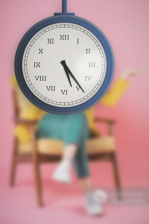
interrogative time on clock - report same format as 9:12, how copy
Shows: 5:24
